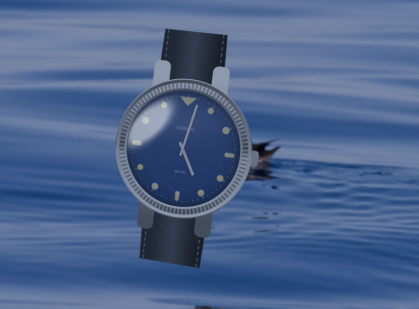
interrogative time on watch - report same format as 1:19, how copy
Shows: 5:02
